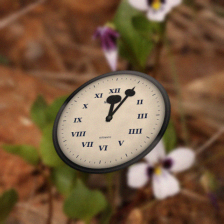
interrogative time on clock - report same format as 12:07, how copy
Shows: 12:05
